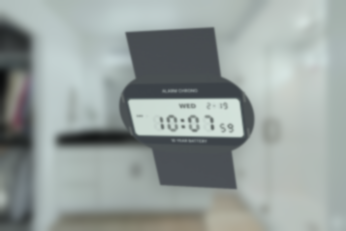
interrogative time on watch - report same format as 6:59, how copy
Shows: 10:07
